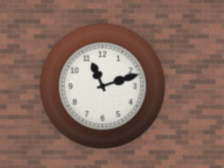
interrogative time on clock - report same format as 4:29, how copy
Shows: 11:12
